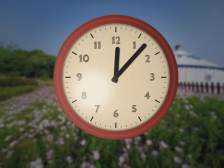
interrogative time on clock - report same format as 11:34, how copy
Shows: 12:07
